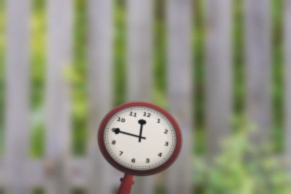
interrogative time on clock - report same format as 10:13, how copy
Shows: 11:45
